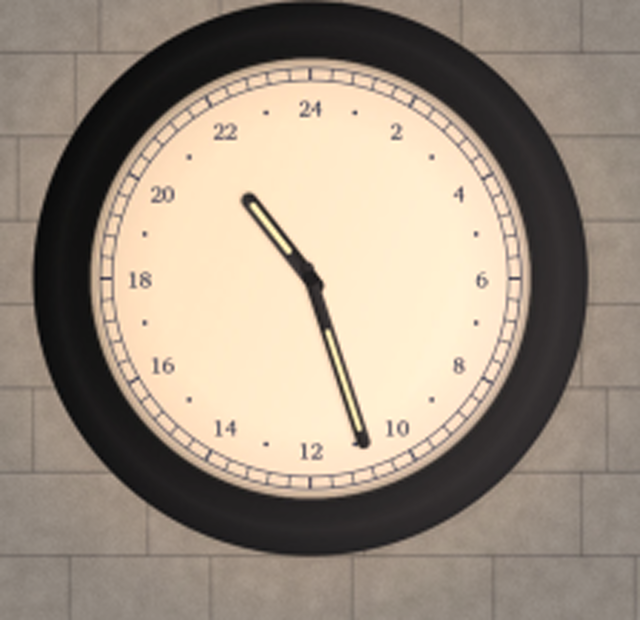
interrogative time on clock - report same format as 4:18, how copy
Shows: 21:27
